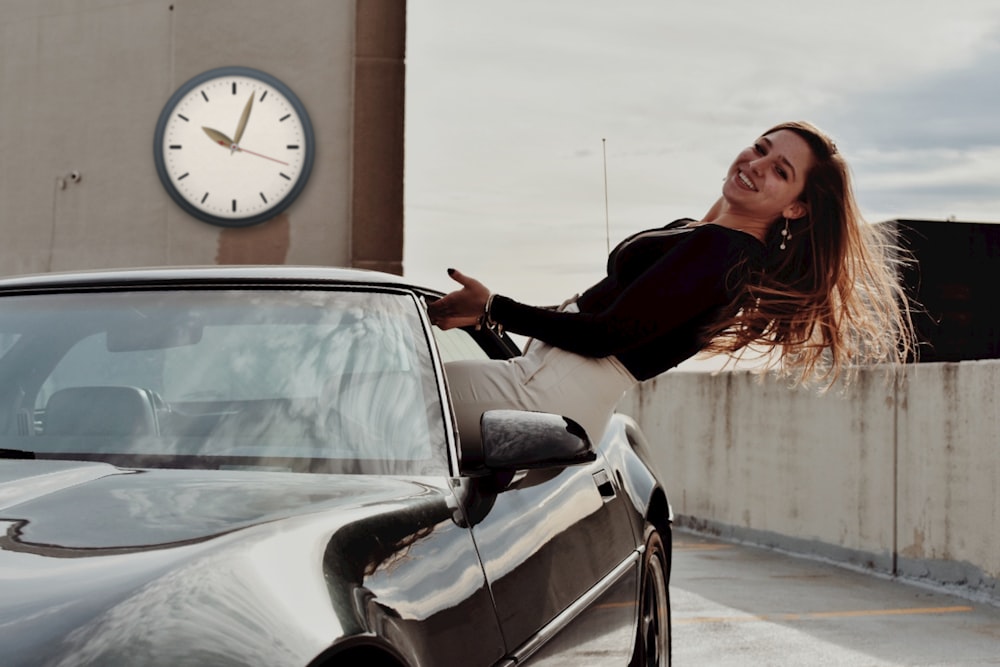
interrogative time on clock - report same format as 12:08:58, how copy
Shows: 10:03:18
